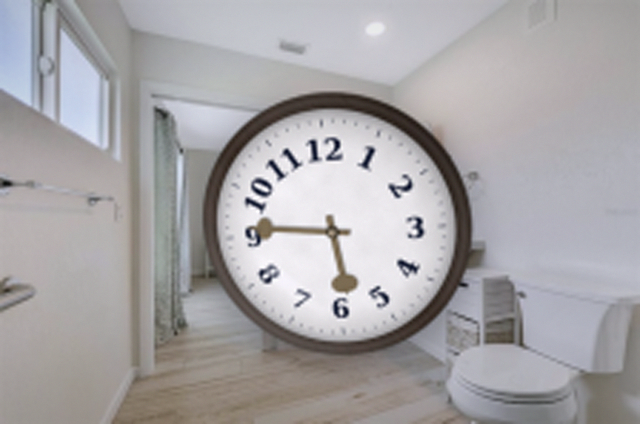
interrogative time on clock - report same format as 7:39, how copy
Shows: 5:46
